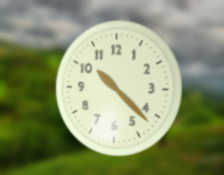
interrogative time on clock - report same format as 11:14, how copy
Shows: 10:22
